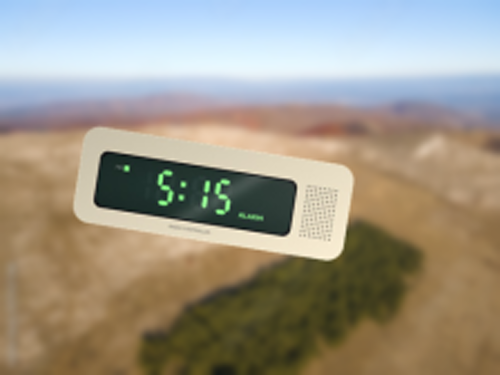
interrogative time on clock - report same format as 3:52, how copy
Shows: 5:15
